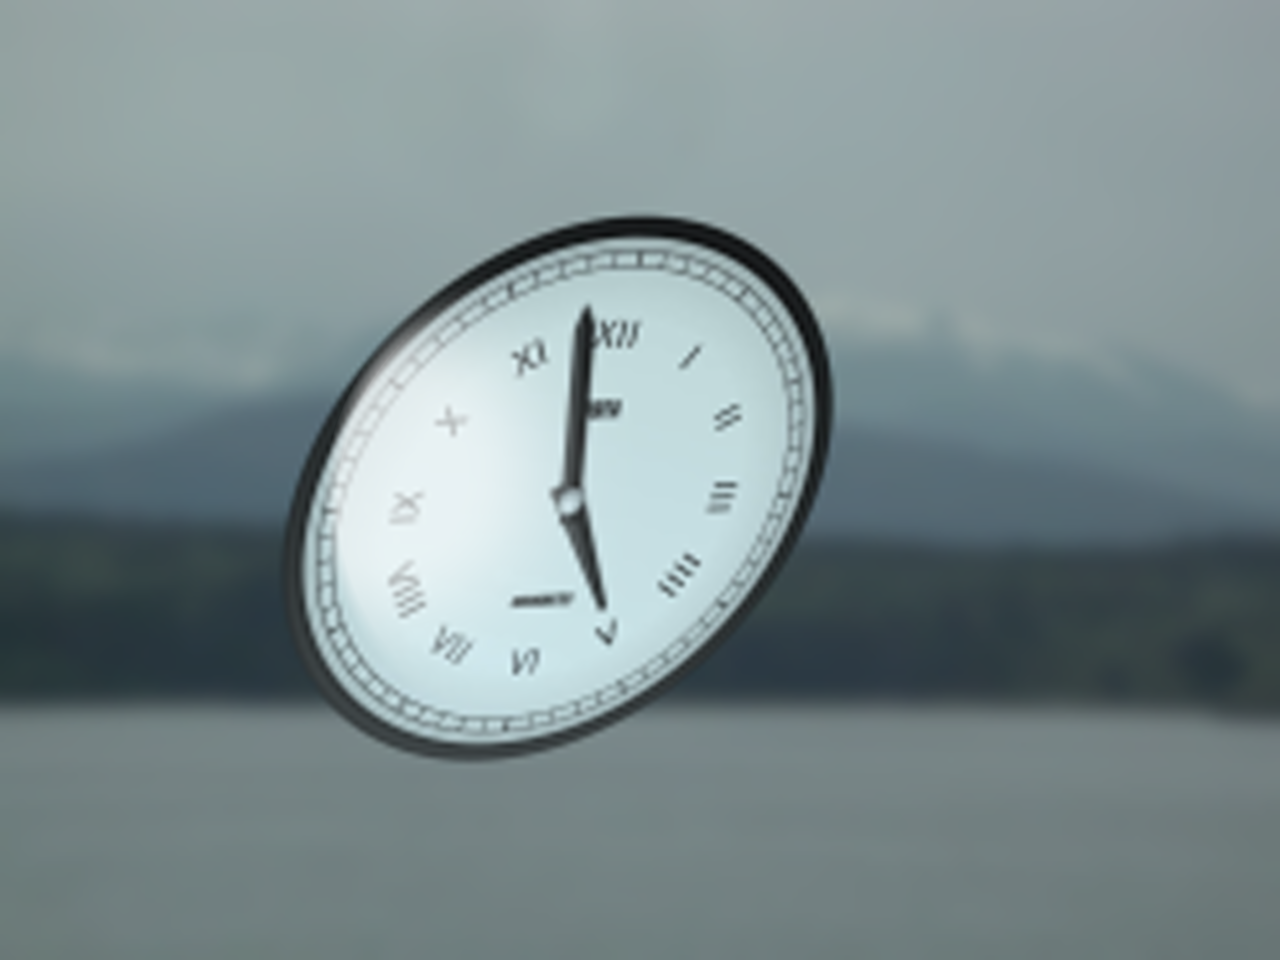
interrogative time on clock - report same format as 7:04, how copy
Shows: 4:58
